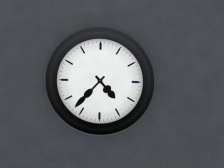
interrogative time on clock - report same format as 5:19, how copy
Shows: 4:37
